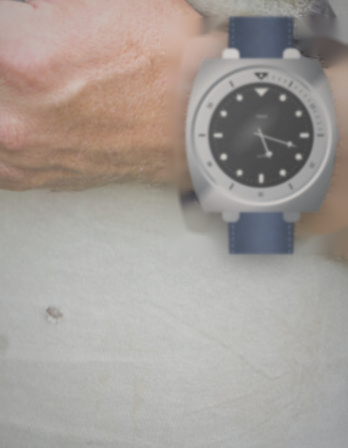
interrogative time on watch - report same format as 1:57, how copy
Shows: 5:18
